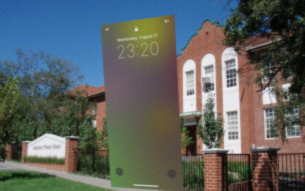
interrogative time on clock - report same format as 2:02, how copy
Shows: 23:20
